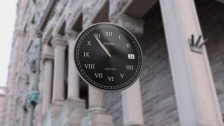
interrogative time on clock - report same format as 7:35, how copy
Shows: 10:54
